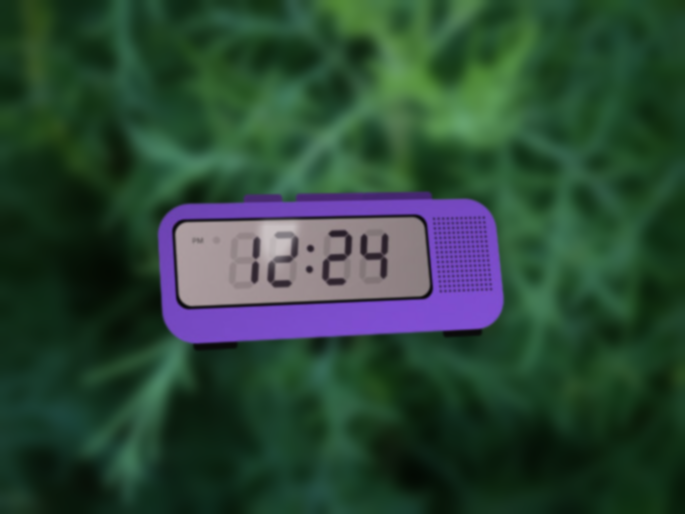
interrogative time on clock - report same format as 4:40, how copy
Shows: 12:24
